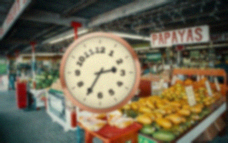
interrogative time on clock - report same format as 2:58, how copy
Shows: 2:35
